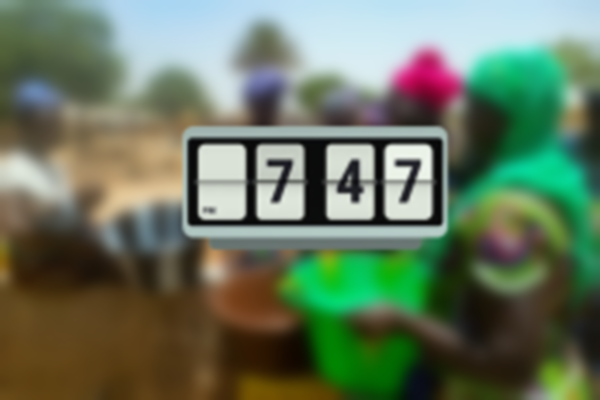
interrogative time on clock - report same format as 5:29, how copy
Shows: 7:47
